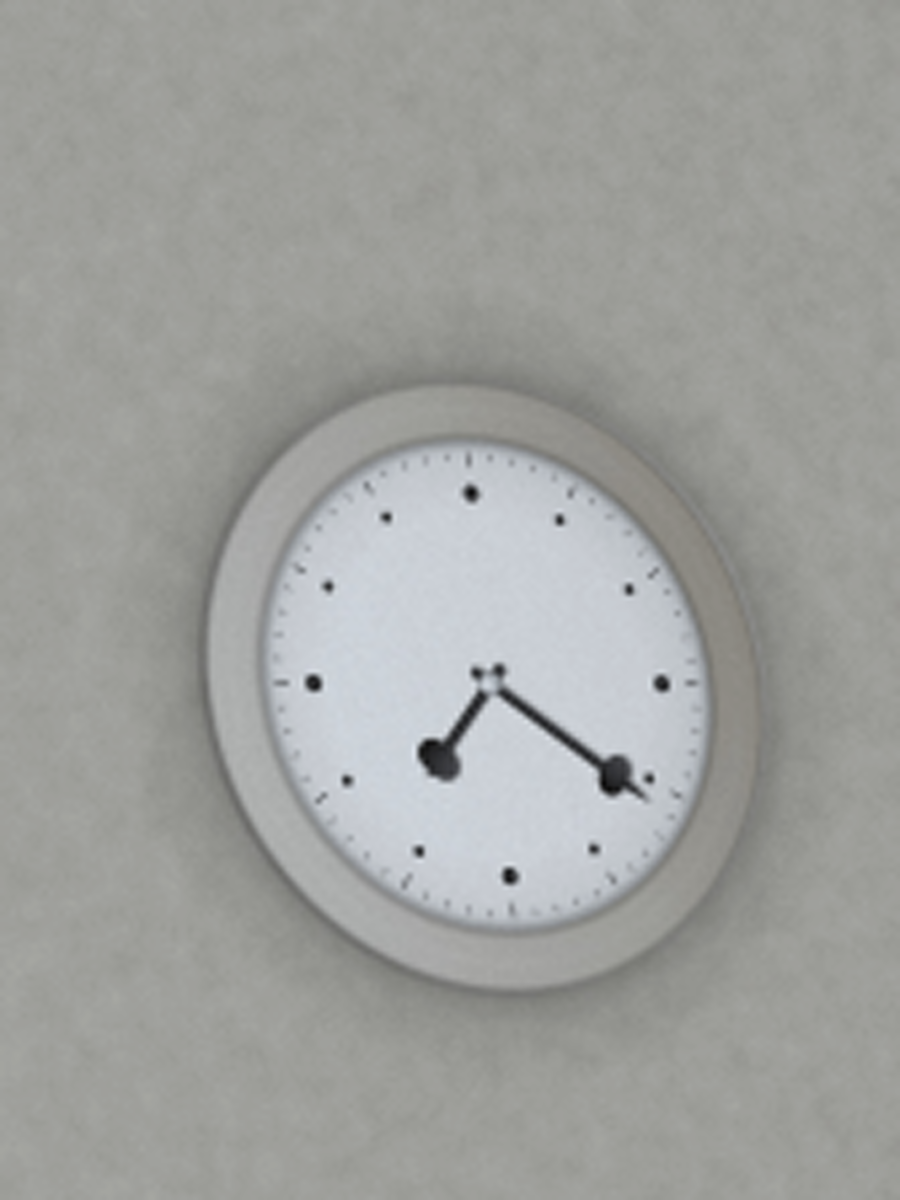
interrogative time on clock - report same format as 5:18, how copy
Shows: 7:21
